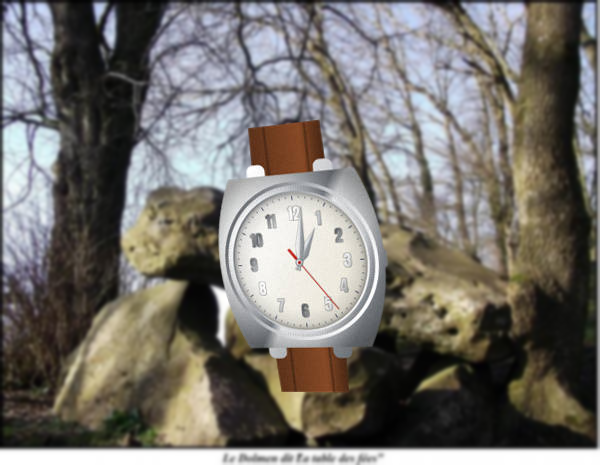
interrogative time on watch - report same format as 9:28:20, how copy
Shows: 1:01:24
